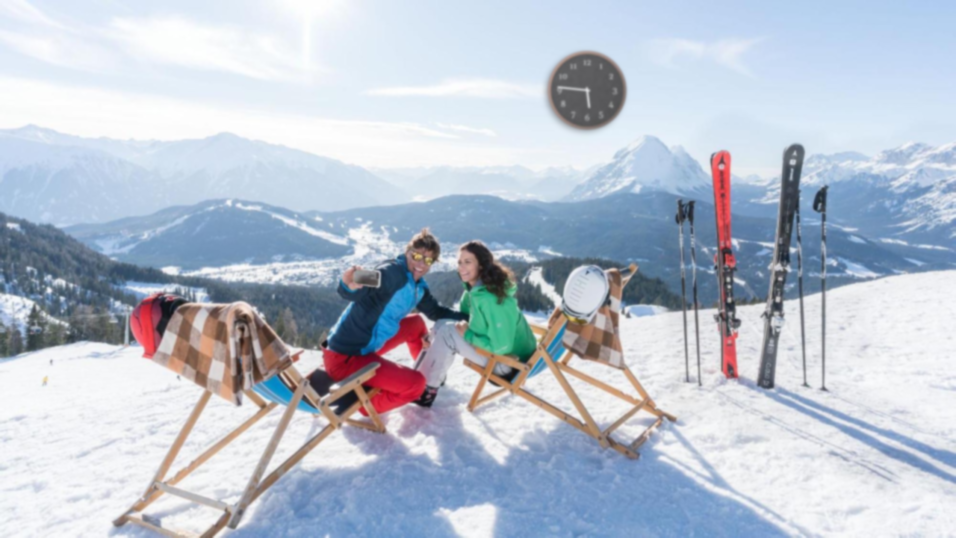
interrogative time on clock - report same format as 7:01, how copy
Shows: 5:46
